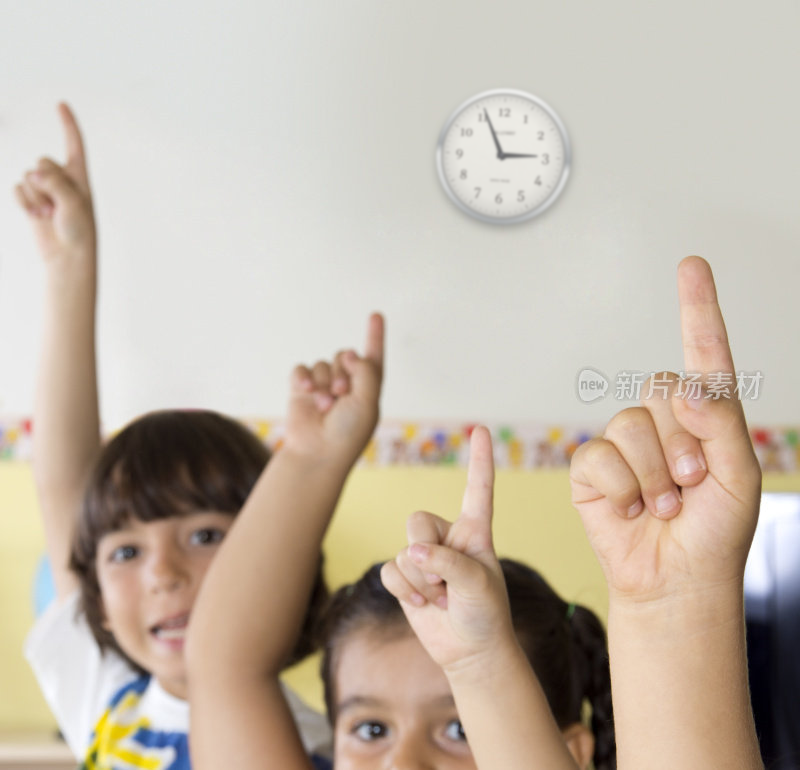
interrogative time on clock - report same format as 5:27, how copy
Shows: 2:56
